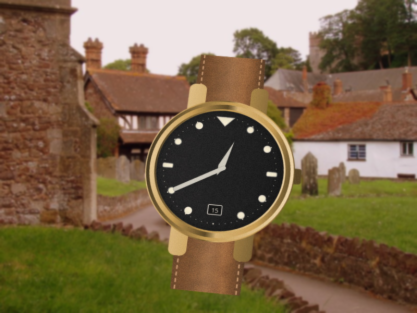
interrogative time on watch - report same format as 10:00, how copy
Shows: 12:40
